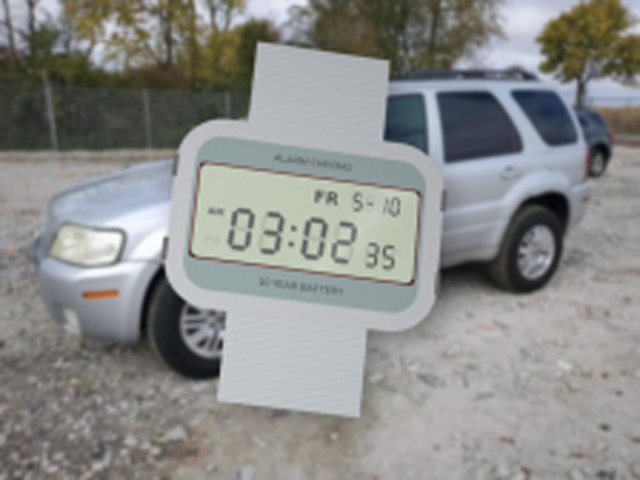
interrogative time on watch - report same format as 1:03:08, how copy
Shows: 3:02:35
